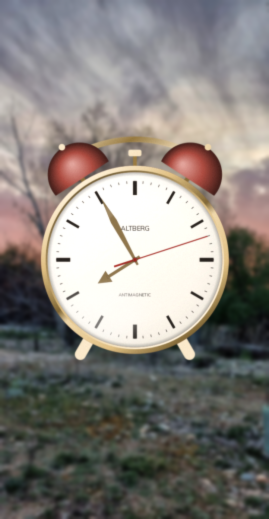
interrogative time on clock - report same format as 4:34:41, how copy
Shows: 7:55:12
